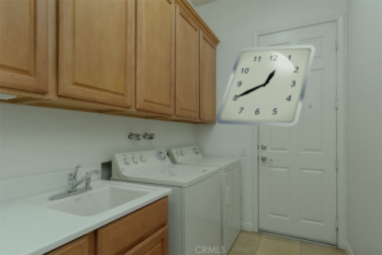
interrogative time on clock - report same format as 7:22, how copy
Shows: 12:40
